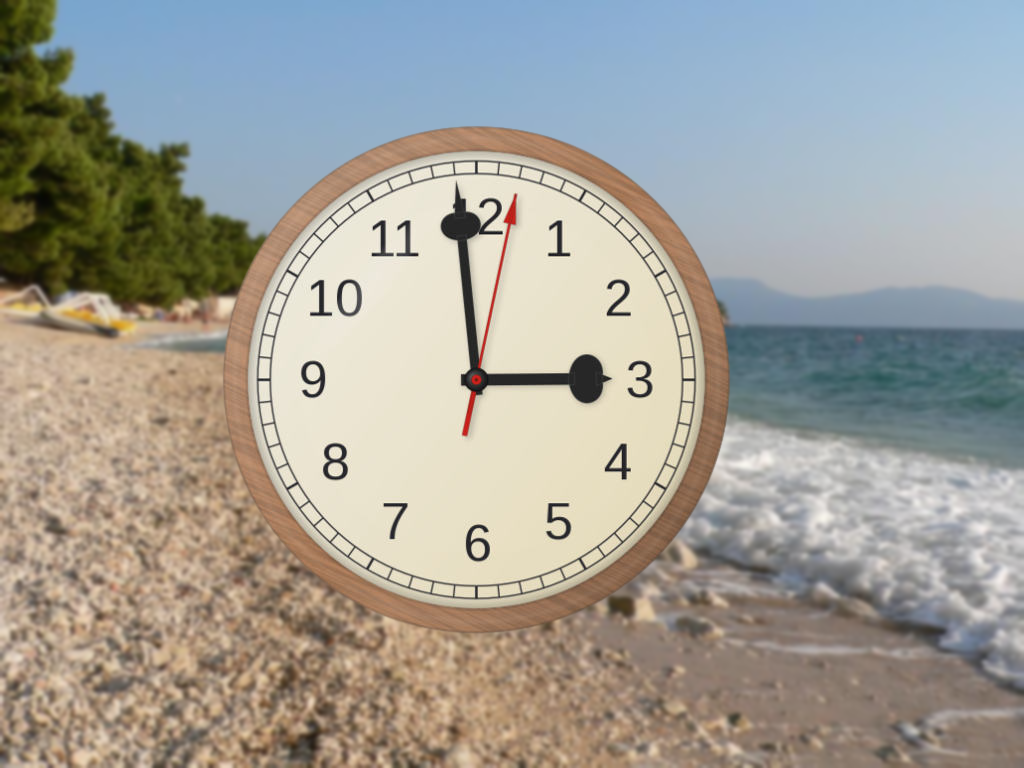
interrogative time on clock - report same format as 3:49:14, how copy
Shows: 2:59:02
